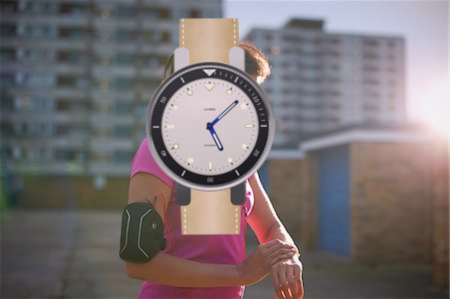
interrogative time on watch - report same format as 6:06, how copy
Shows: 5:08
